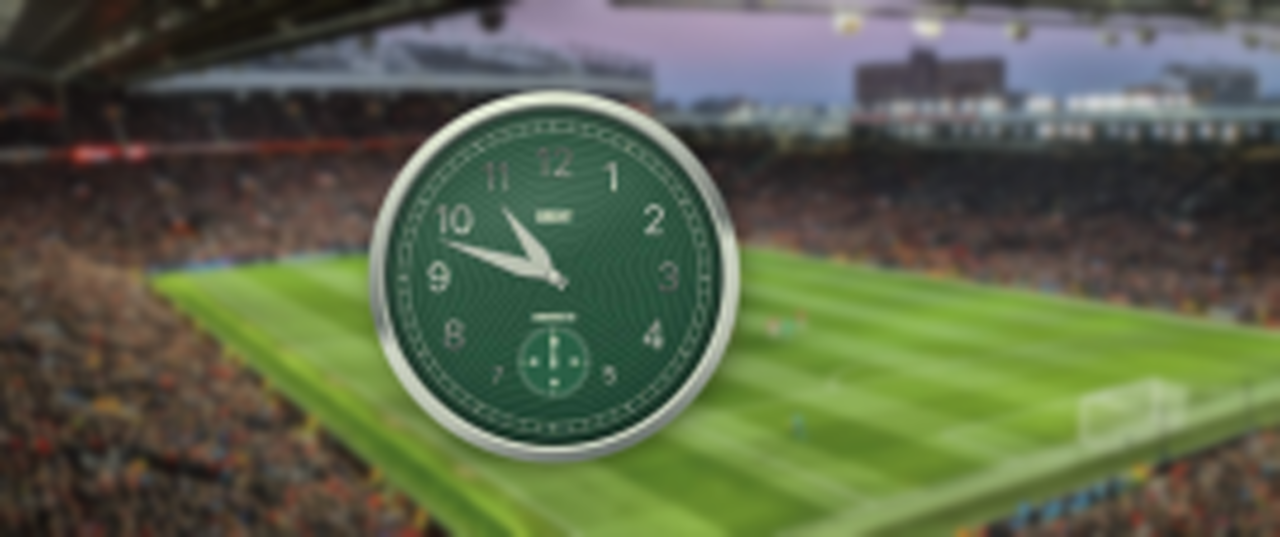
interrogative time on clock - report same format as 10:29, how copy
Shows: 10:48
